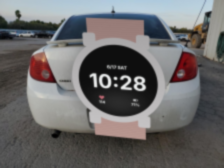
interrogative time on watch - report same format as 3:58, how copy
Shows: 10:28
